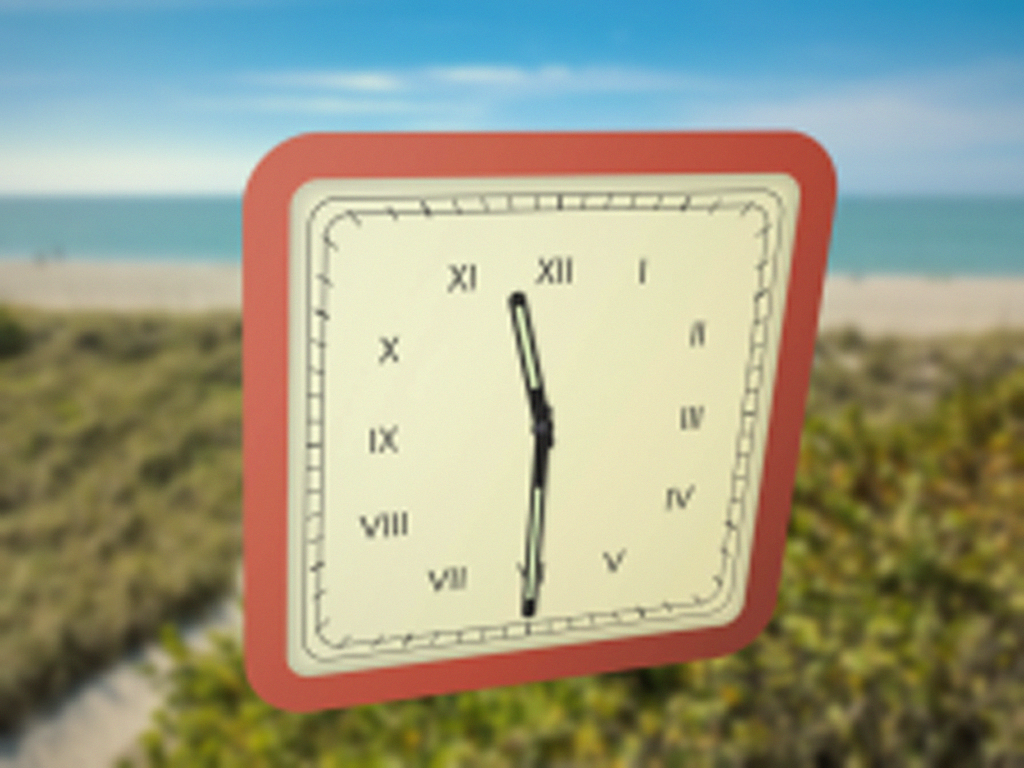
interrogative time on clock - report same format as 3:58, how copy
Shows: 11:30
